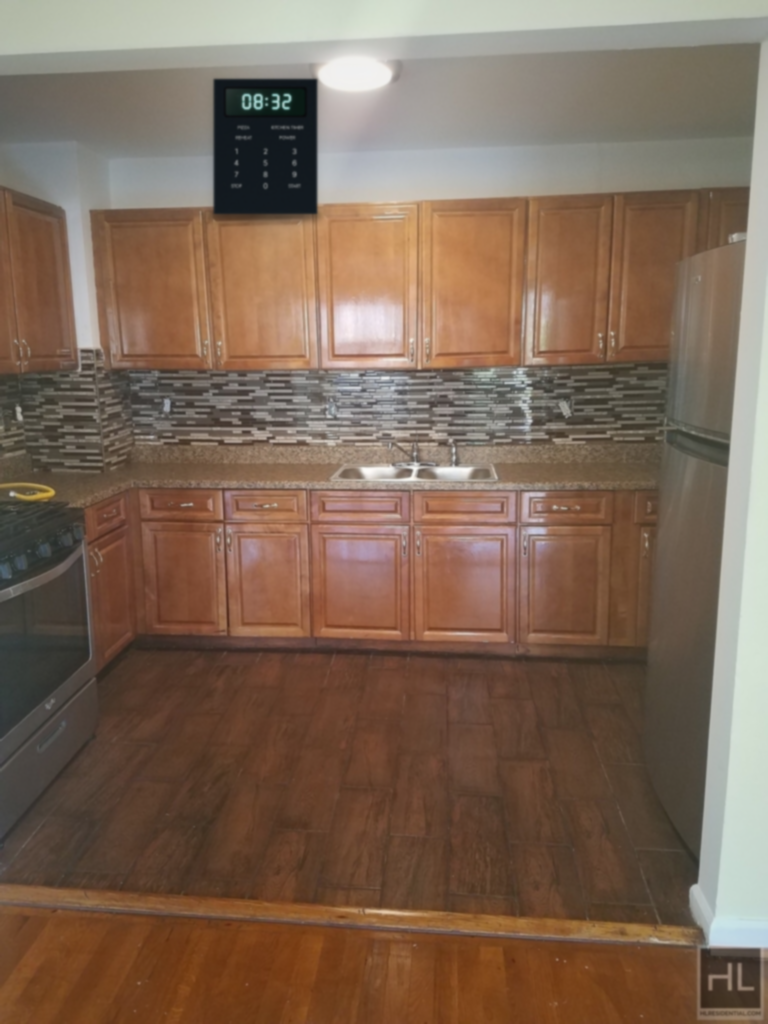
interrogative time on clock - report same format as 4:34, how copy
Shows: 8:32
